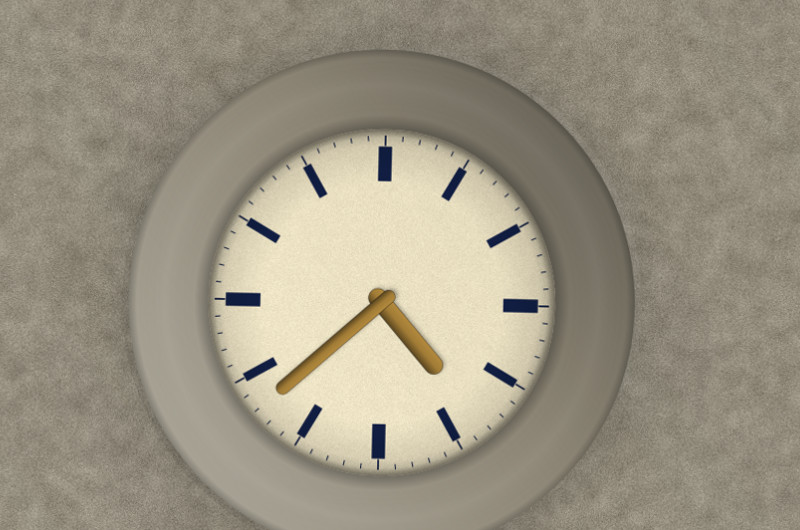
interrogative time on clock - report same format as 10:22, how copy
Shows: 4:38
